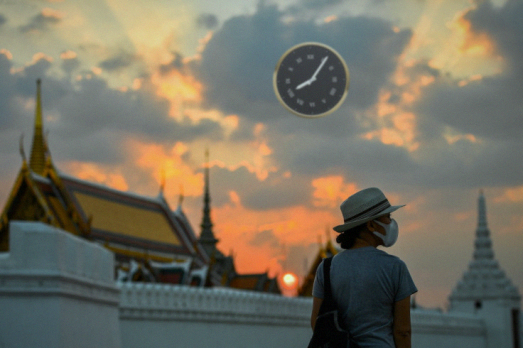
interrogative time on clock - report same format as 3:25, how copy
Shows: 8:06
